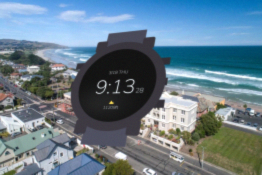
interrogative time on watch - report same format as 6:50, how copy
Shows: 9:13
